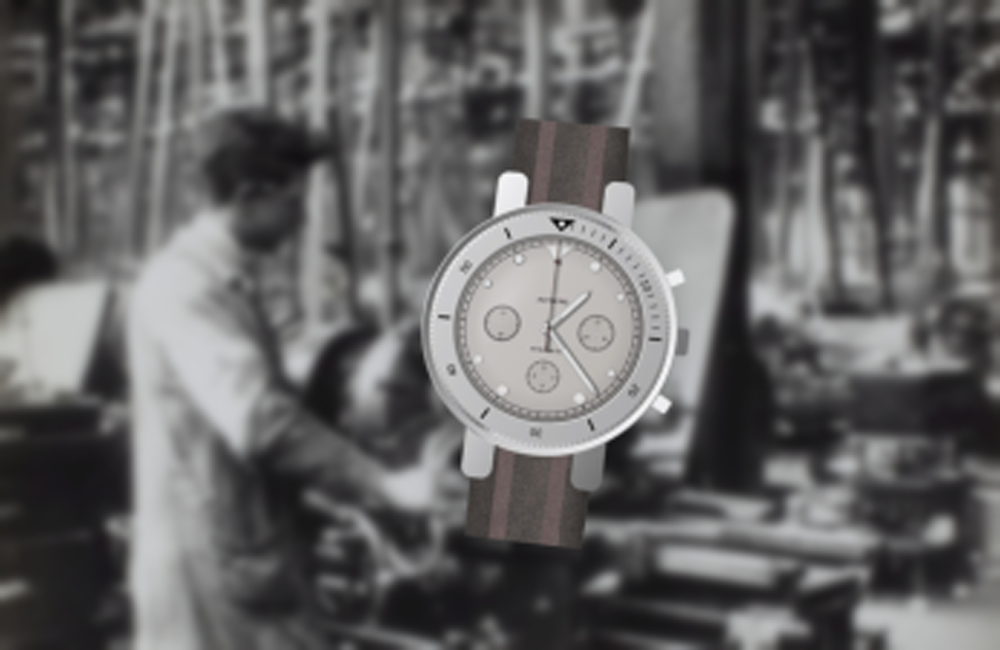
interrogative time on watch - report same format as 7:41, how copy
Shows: 1:23
